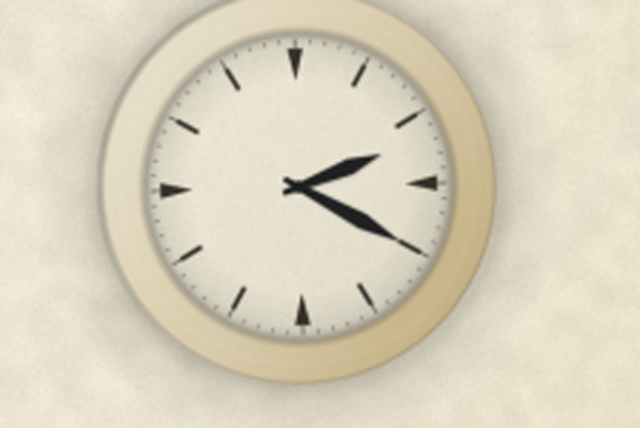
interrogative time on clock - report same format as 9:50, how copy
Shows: 2:20
